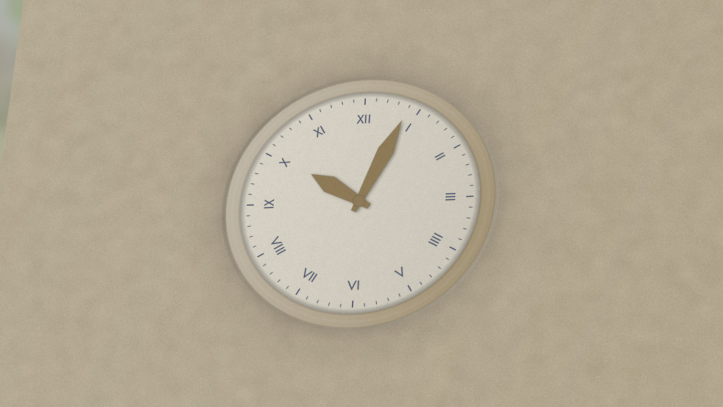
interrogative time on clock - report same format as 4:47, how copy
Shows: 10:04
